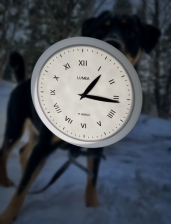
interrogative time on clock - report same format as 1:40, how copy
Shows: 1:16
